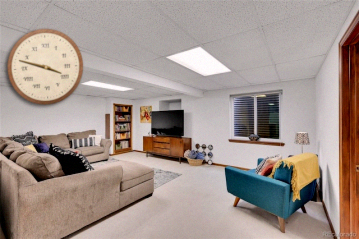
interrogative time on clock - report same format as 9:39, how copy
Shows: 3:48
